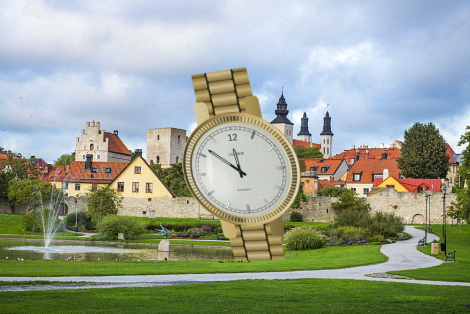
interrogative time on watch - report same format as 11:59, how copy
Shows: 11:52
